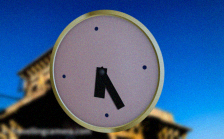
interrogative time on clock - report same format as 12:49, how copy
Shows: 6:26
